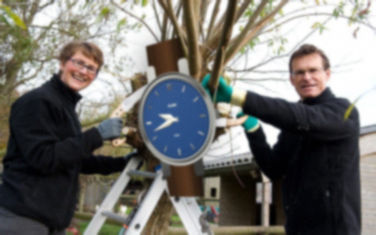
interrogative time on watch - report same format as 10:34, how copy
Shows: 9:42
